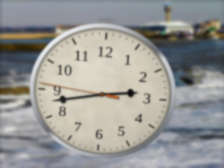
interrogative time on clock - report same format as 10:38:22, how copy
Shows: 2:42:46
